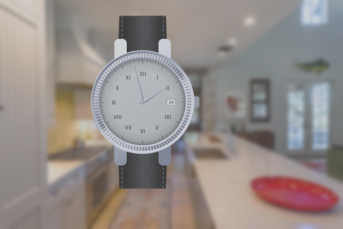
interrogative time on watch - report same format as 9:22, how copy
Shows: 1:58
